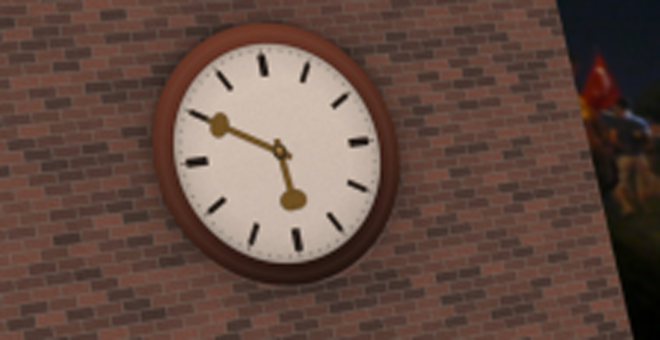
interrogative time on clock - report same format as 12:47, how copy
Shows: 5:50
